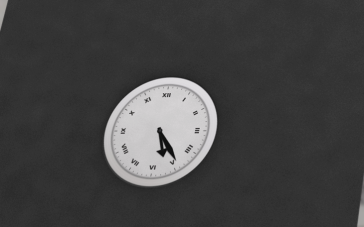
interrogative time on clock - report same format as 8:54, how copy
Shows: 5:24
